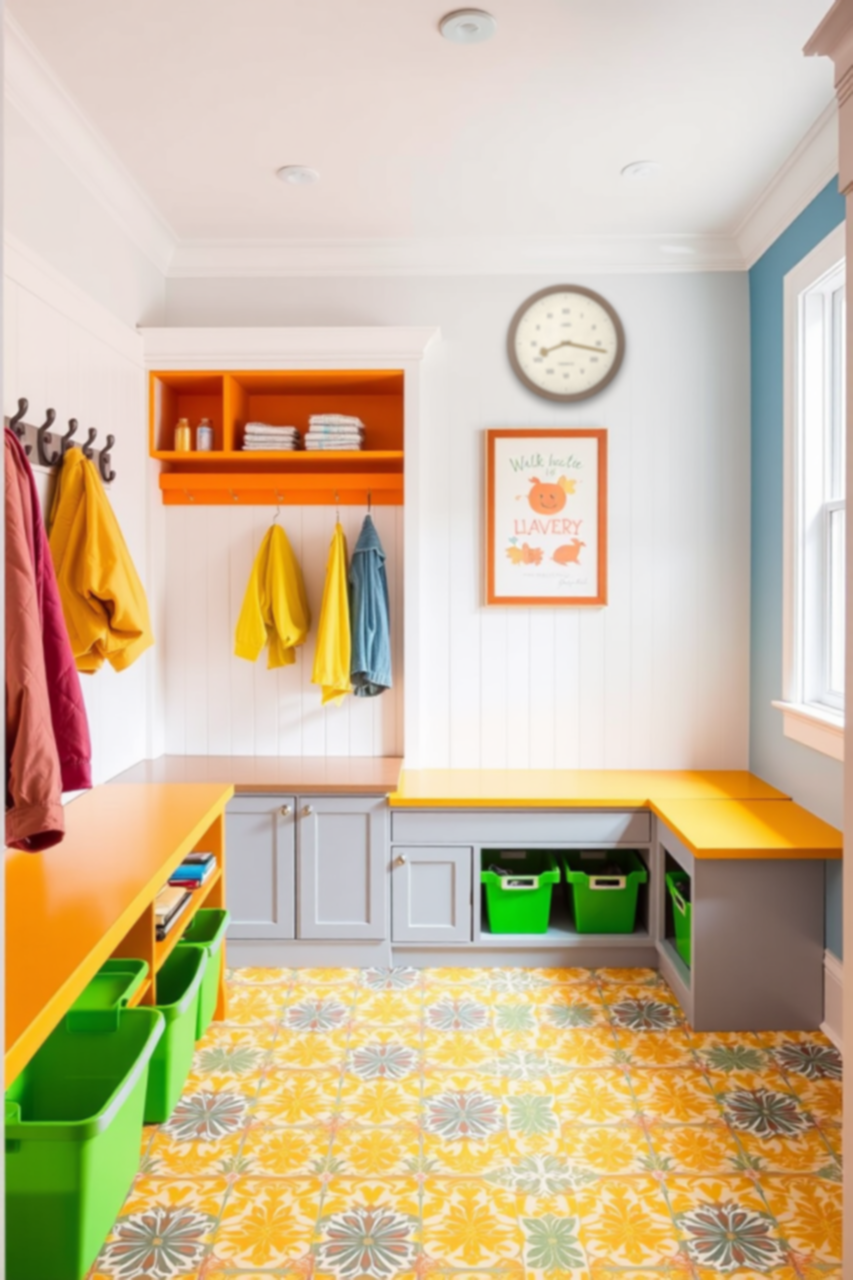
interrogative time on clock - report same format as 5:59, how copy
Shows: 8:17
